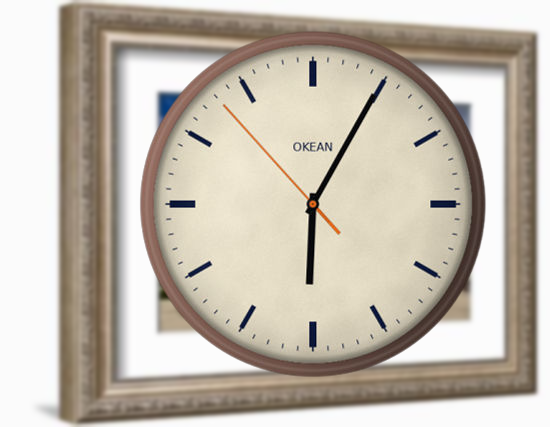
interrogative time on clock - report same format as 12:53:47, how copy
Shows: 6:04:53
